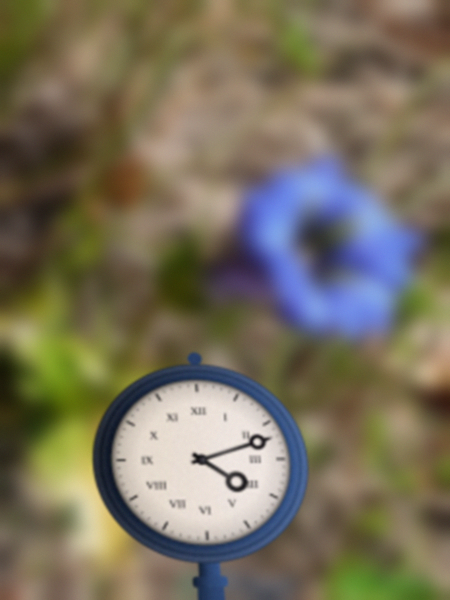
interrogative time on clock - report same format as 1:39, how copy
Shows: 4:12
